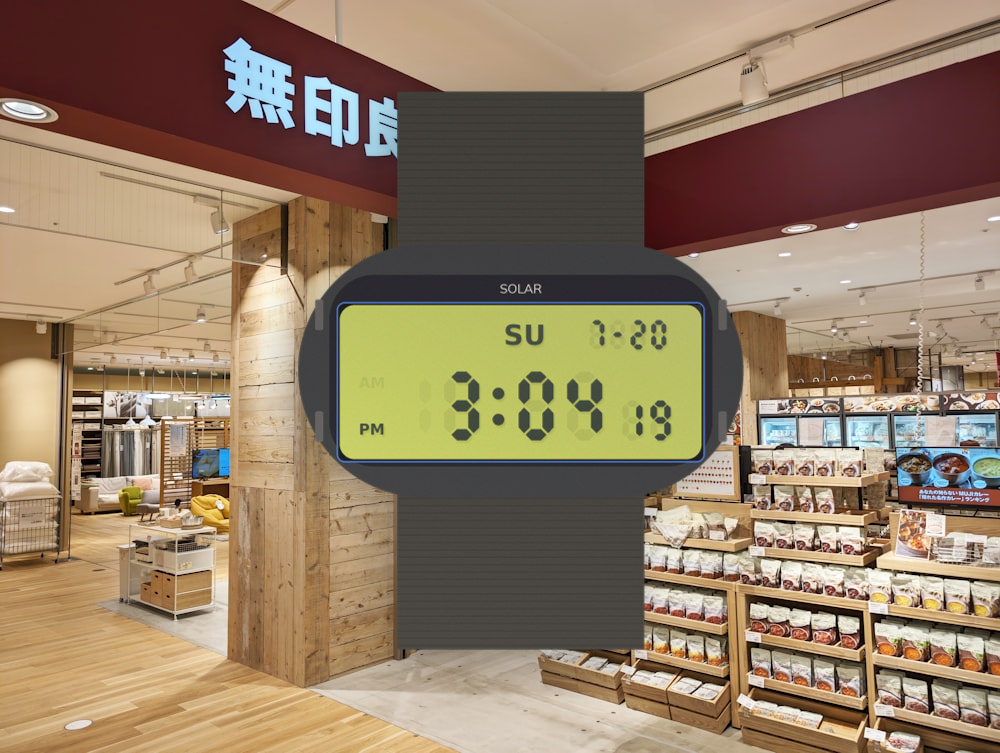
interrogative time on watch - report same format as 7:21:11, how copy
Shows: 3:04:19
